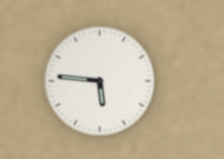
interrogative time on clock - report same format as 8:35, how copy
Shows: 5:46
